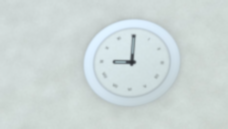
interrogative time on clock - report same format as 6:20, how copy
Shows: 9:00
